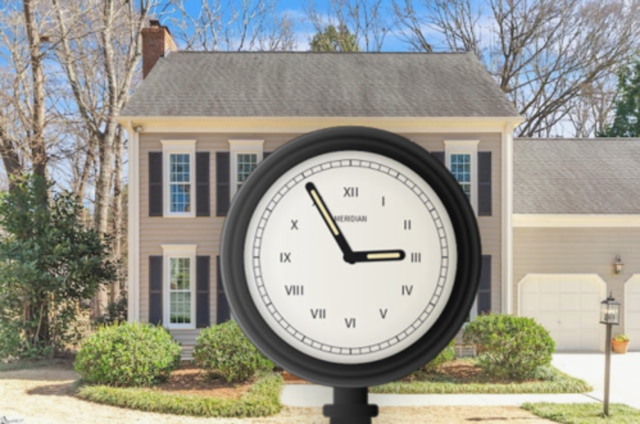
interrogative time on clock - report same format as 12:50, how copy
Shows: 2:55
